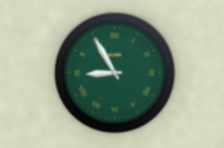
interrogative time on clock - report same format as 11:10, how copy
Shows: 8:55
